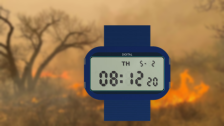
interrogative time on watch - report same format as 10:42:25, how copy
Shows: 8:12:20
